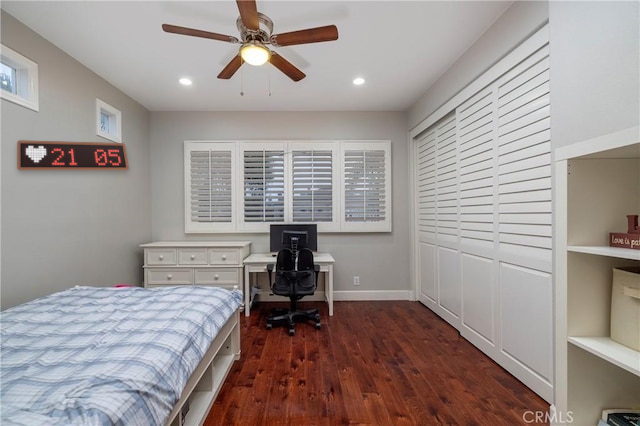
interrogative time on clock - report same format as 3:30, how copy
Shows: 21:05
